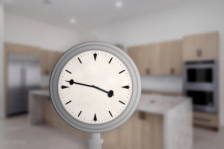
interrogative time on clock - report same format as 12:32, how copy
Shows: 3:47
